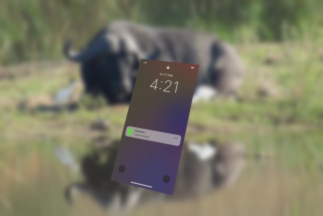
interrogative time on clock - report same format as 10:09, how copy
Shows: 4:21
